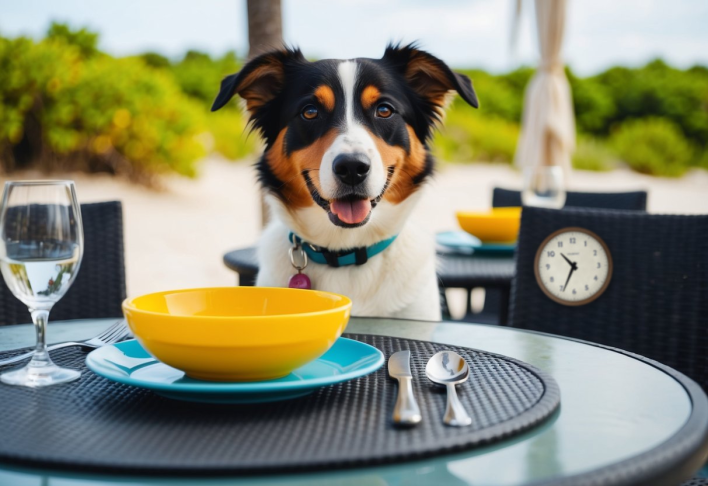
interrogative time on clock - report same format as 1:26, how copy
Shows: 10:34
